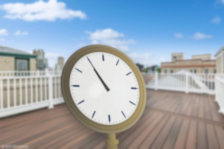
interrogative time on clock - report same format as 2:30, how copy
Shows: 10:55
